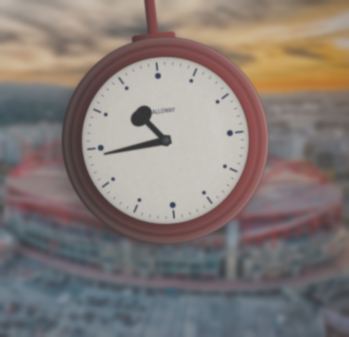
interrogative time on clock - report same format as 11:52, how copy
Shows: 10:44
